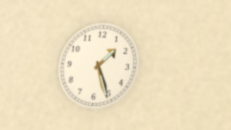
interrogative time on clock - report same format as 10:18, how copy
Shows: 1:26
